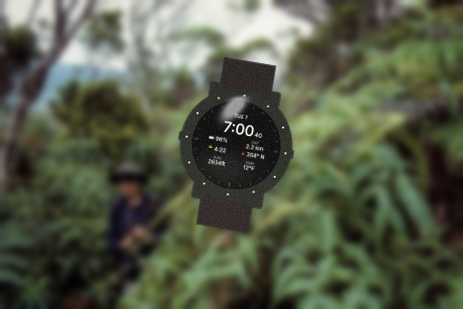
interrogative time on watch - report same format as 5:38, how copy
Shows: 7:00
